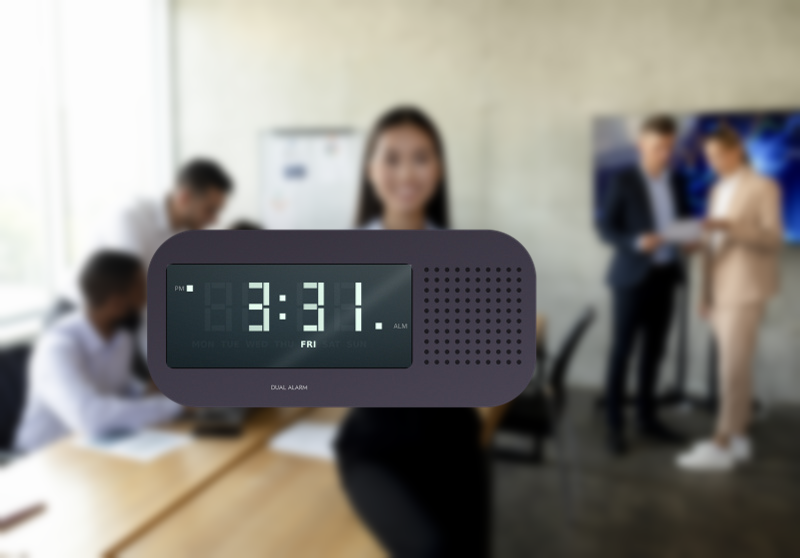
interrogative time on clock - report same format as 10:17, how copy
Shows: 3:31
